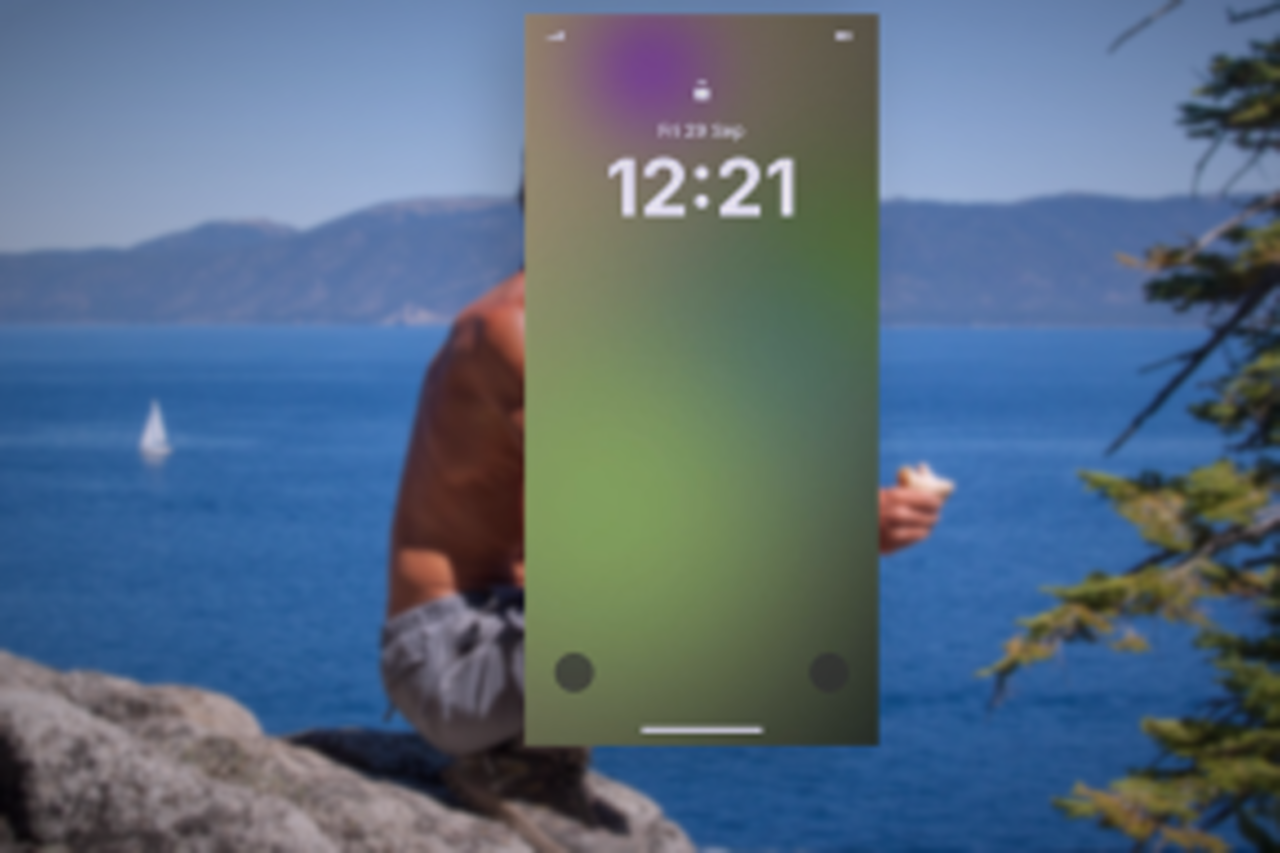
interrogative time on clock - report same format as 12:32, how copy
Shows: 12:21
